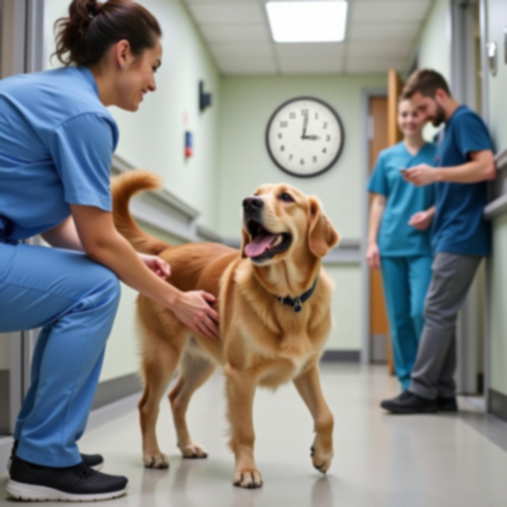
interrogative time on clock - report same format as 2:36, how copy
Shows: 3:01
